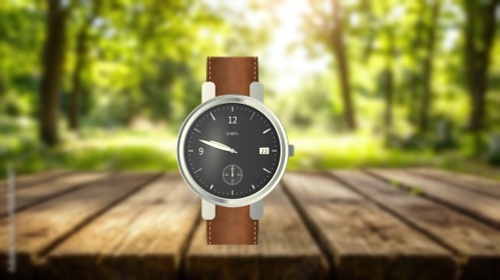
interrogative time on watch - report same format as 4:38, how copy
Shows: 9:48
